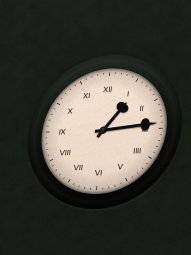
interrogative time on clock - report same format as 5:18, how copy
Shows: 1:14
